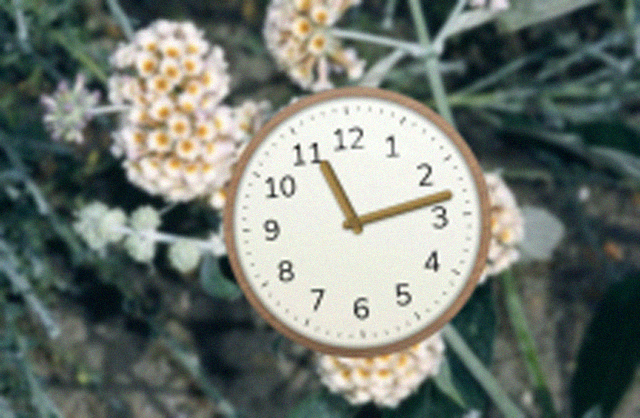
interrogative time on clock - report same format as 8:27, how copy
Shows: 11:13
